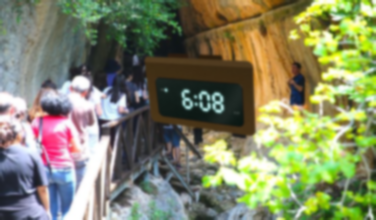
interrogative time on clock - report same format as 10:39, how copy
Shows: 6:08
